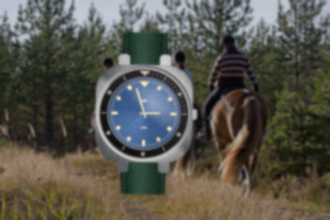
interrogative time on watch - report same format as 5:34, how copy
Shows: 2:57
